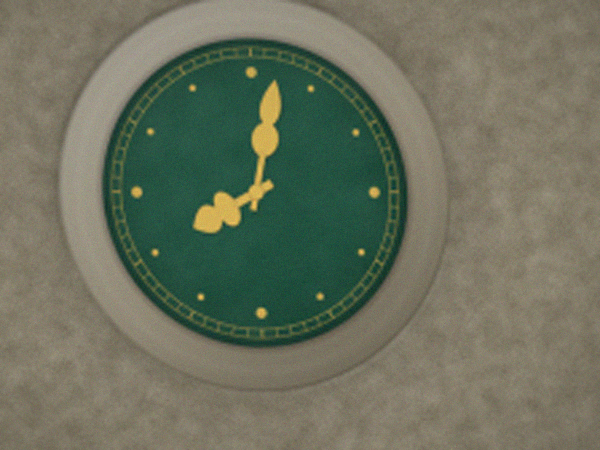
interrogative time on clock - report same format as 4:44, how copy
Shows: 8:02
